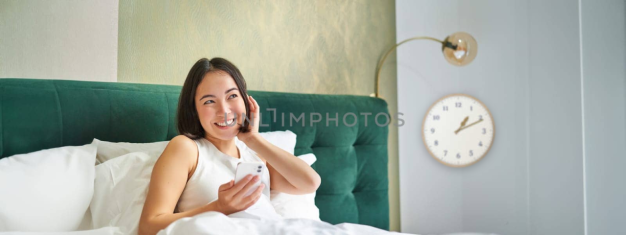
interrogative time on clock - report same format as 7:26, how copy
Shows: 1:11
